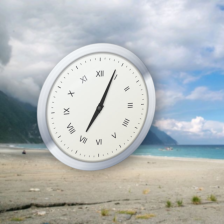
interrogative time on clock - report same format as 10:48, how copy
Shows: 7:04
